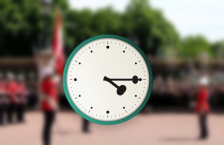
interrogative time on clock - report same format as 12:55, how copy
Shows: 4:15
